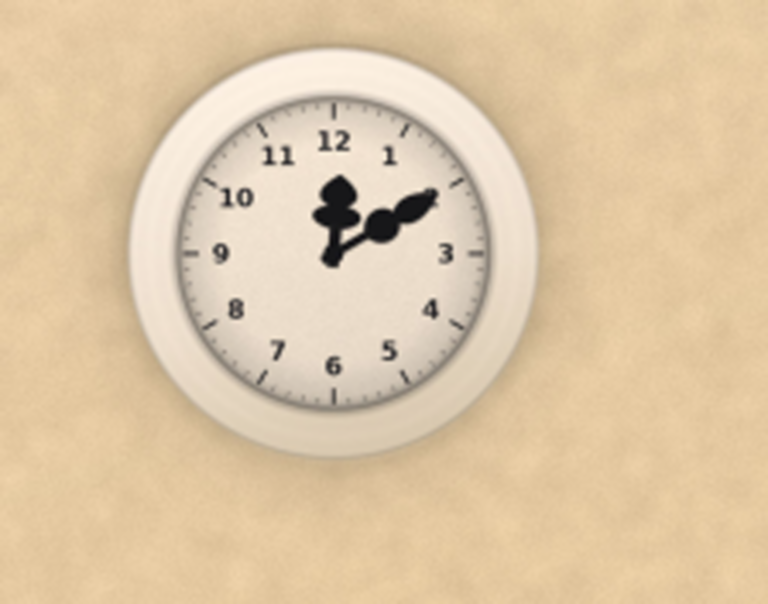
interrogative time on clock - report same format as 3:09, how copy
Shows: 12:10
